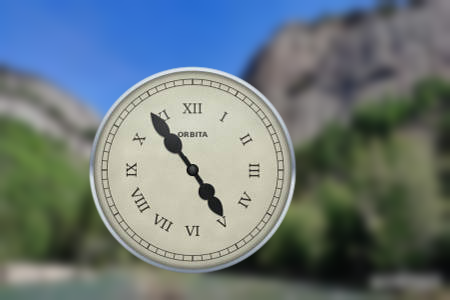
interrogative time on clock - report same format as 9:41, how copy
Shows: 4:54
